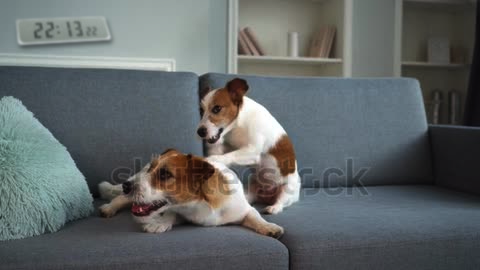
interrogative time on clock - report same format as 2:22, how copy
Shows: 22:13
